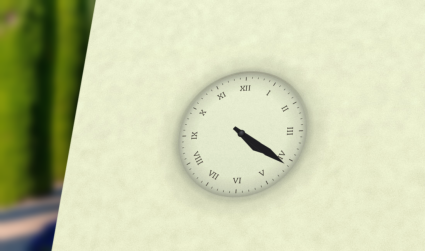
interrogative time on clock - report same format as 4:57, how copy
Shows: 4:21
